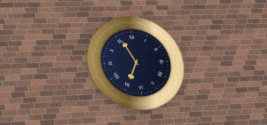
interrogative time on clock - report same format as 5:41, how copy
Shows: 6:56
